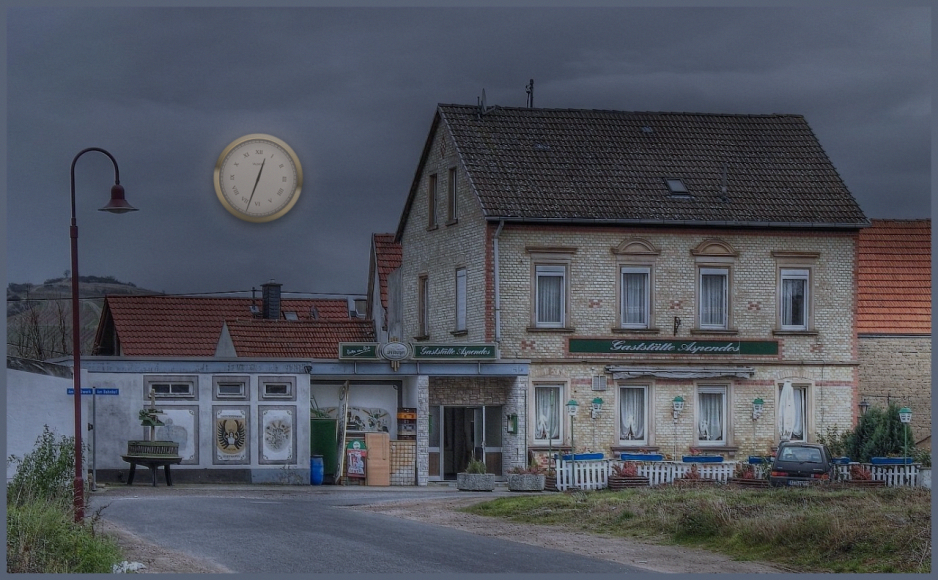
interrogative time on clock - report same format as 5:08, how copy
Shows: 12:33
